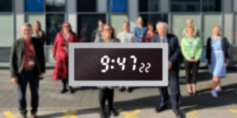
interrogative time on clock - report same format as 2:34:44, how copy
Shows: 9:47:22
